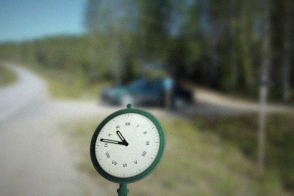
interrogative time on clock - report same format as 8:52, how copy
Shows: 10:47
